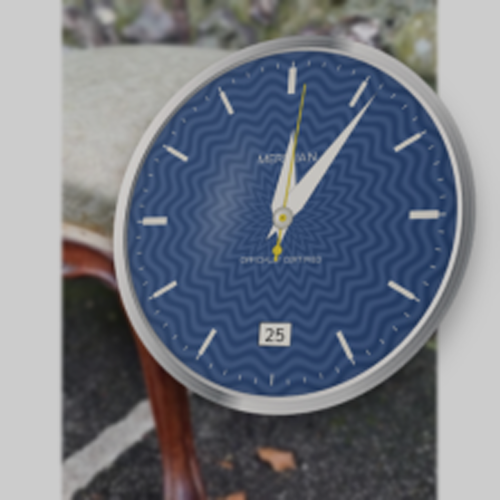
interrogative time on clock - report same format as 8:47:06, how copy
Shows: 12:06:01
